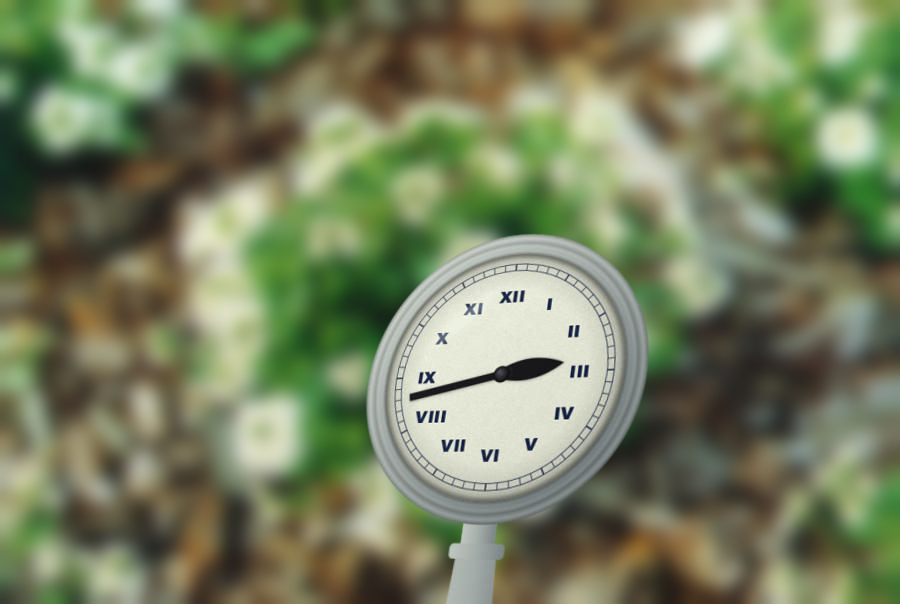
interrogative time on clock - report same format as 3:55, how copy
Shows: 2:43
